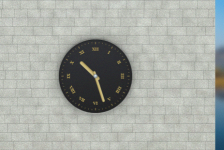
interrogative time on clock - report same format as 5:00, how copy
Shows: 10:27
